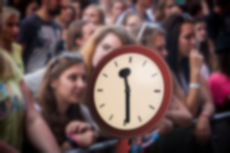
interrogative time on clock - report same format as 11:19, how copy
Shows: 11:29
